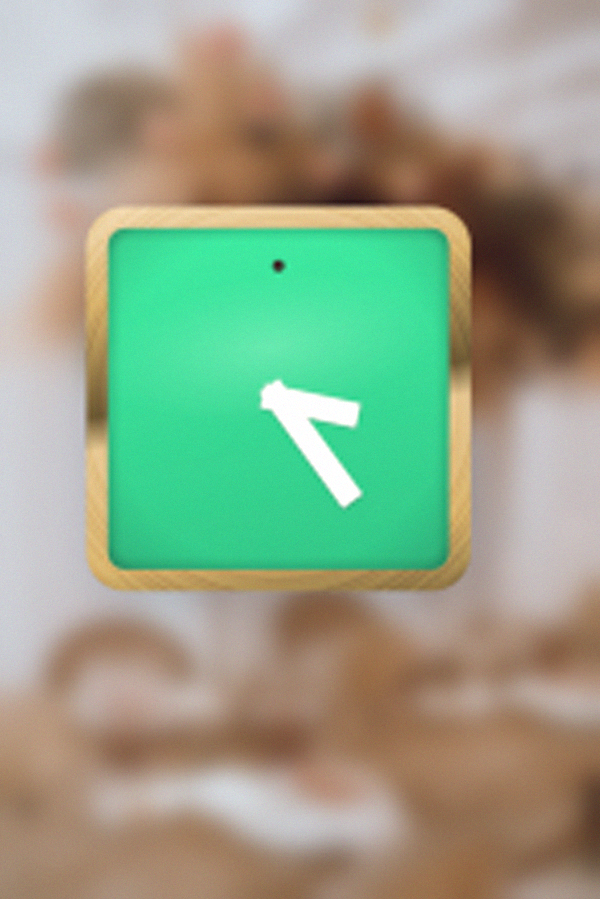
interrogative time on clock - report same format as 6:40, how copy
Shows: 3:24
